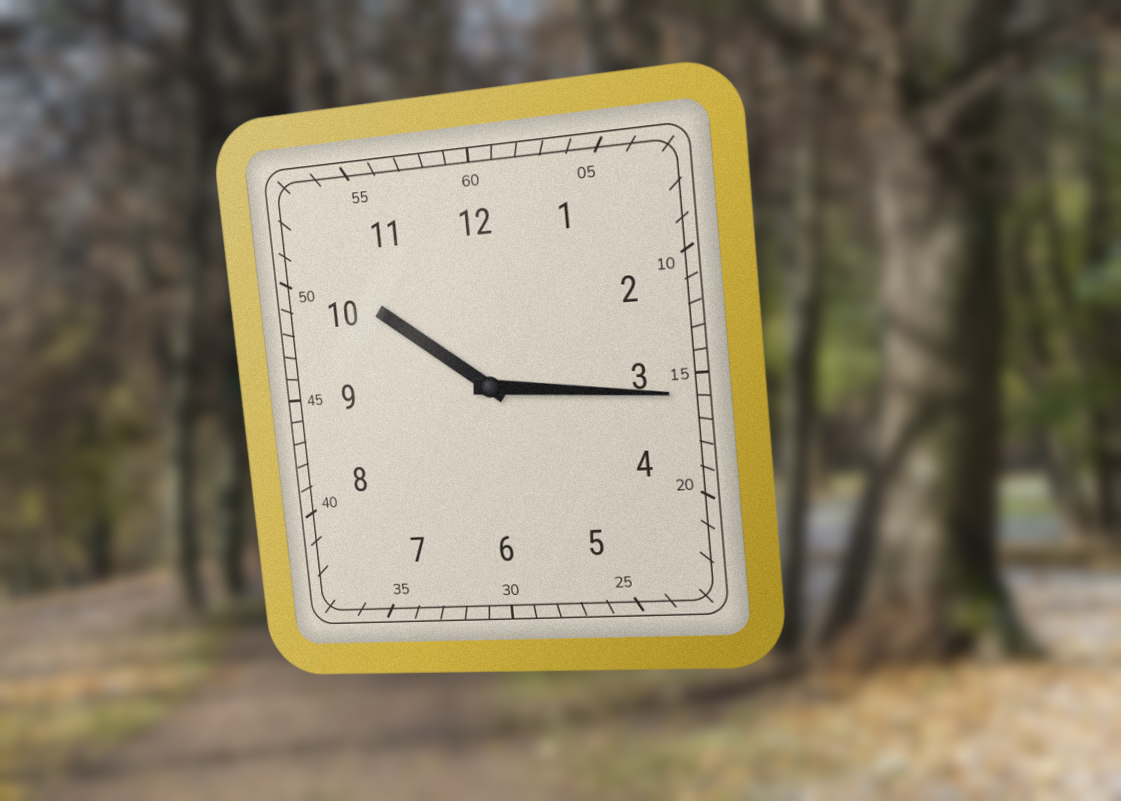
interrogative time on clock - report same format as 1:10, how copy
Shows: 10:16
